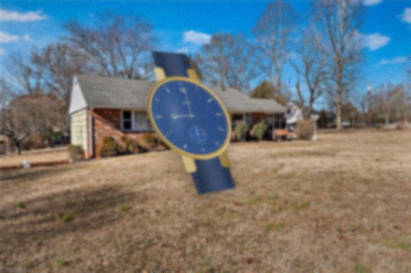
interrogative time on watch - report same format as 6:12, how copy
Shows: 9:01
